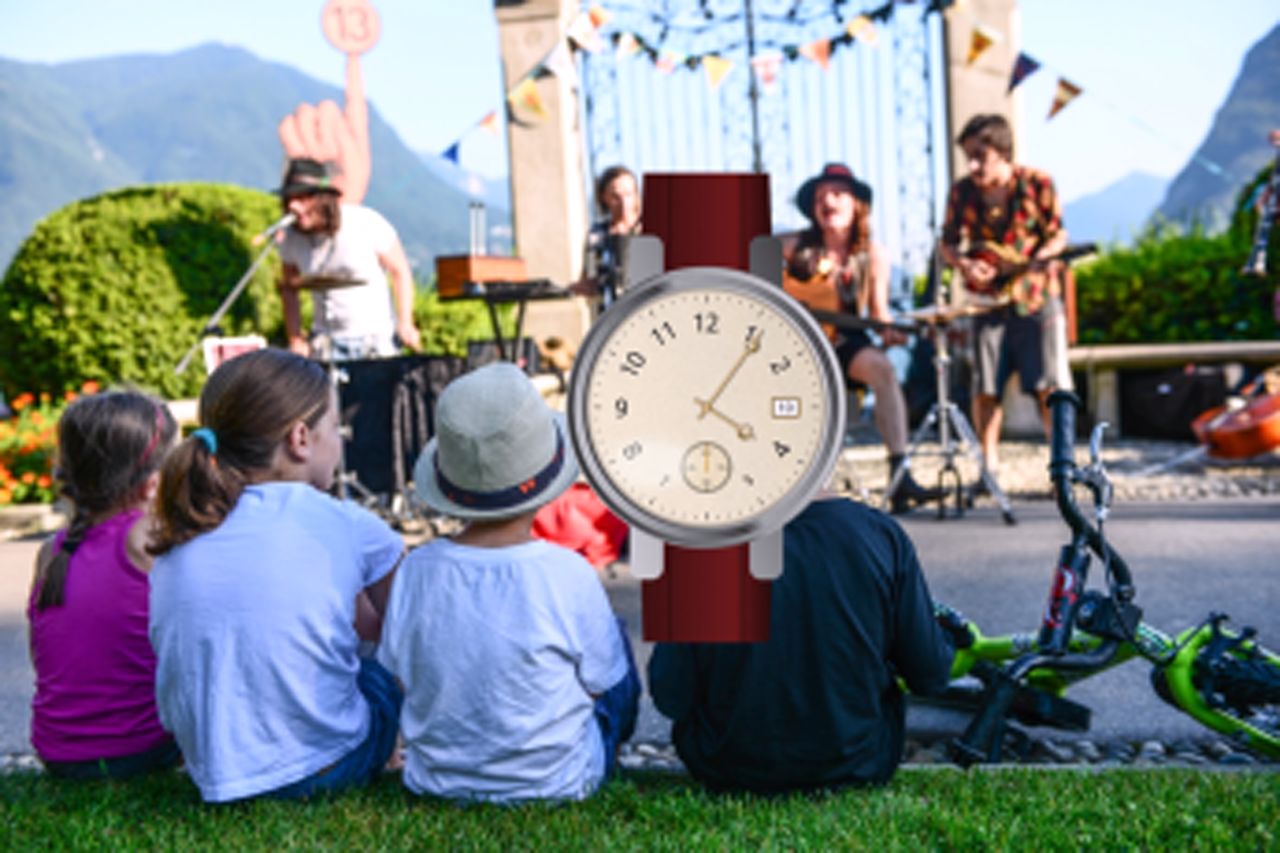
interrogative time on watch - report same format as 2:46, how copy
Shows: 4:06
